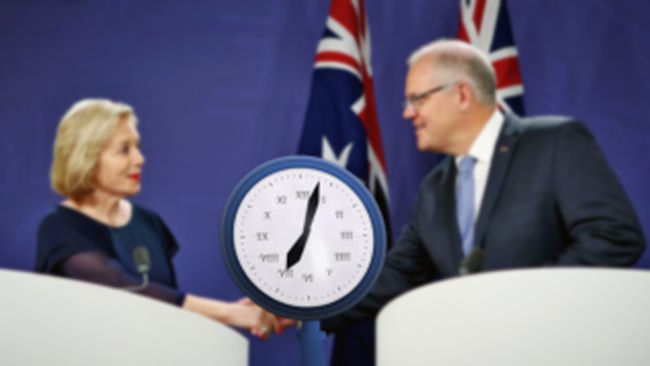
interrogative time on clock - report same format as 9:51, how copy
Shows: 7:03
